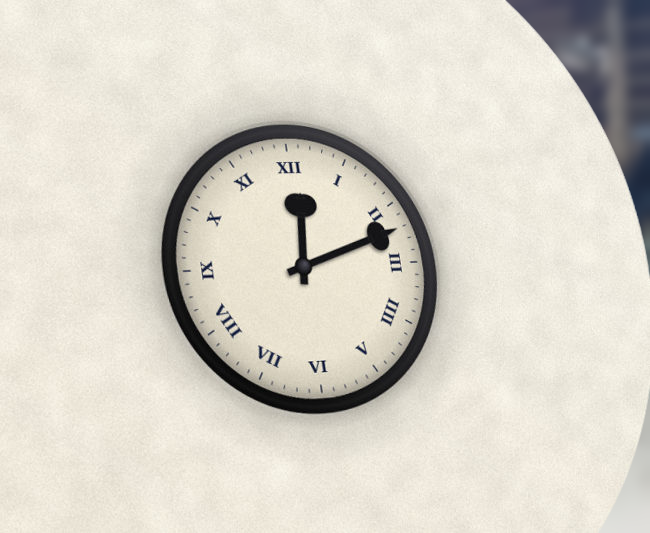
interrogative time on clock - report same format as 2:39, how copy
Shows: 12:12
